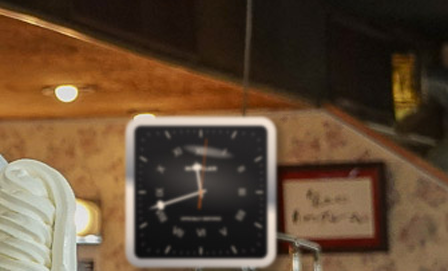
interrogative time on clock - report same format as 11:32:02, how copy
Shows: 11:42:01
